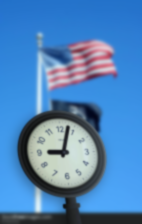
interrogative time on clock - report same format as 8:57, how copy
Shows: 9:03
